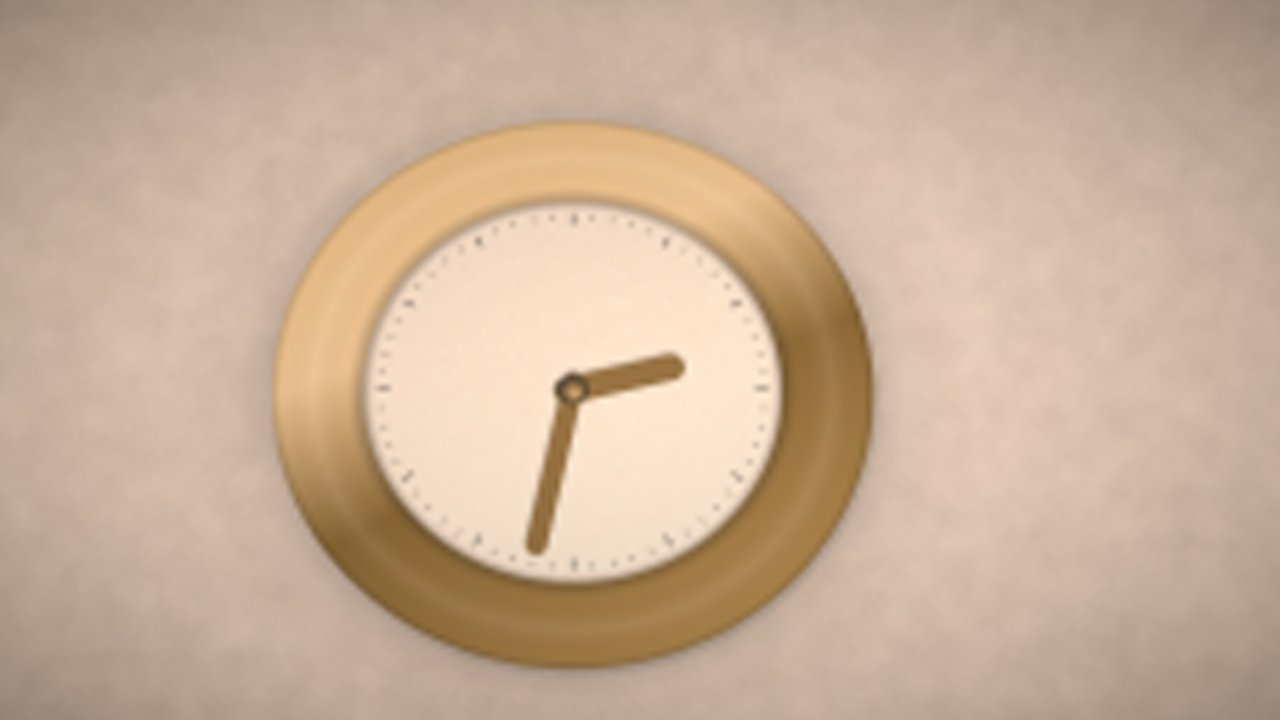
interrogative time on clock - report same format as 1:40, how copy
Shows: 2:32
